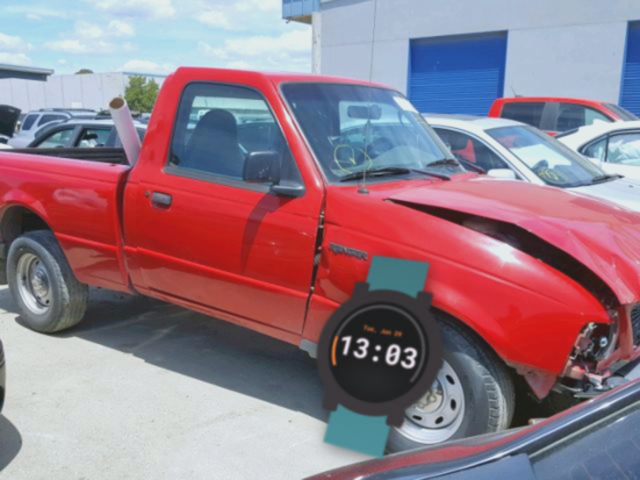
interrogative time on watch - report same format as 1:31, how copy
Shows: 13:03
